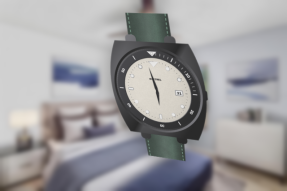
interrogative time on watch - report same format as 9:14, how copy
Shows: 5:58
